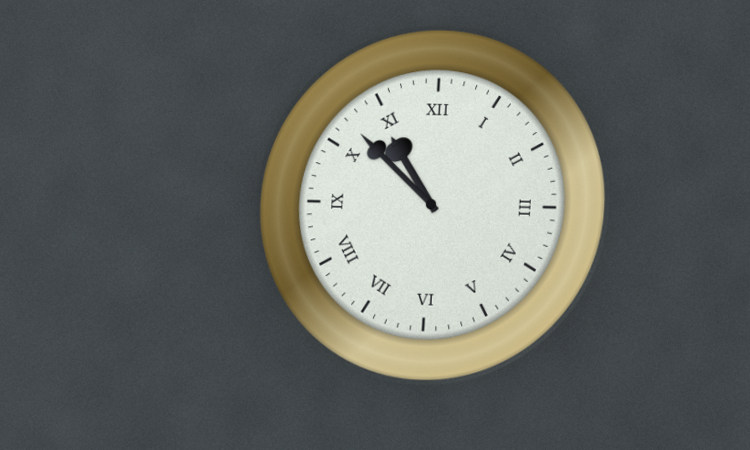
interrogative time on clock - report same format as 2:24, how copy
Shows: 10:52
